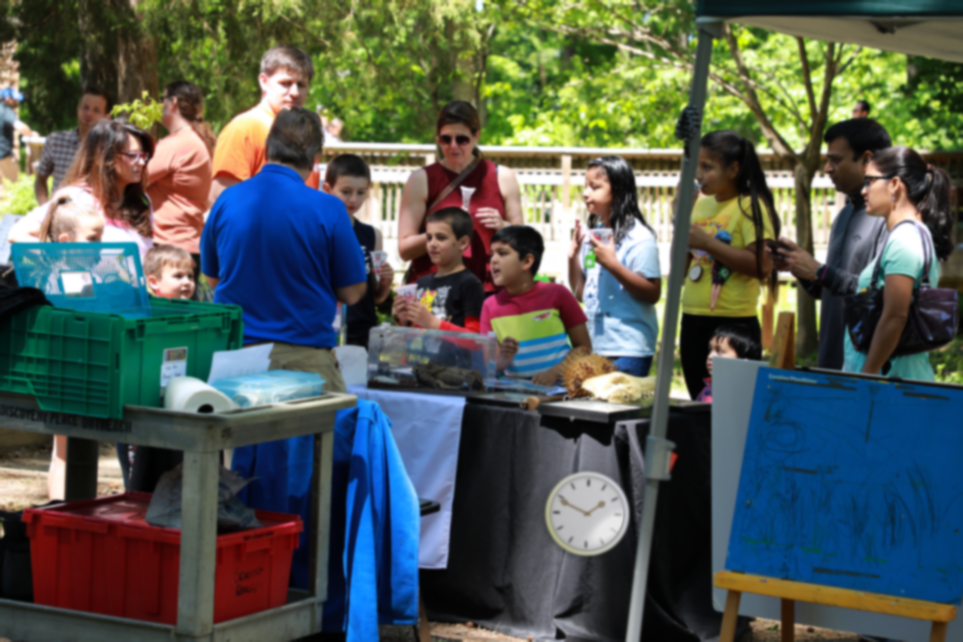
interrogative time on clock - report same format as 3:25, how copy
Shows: 1:49
